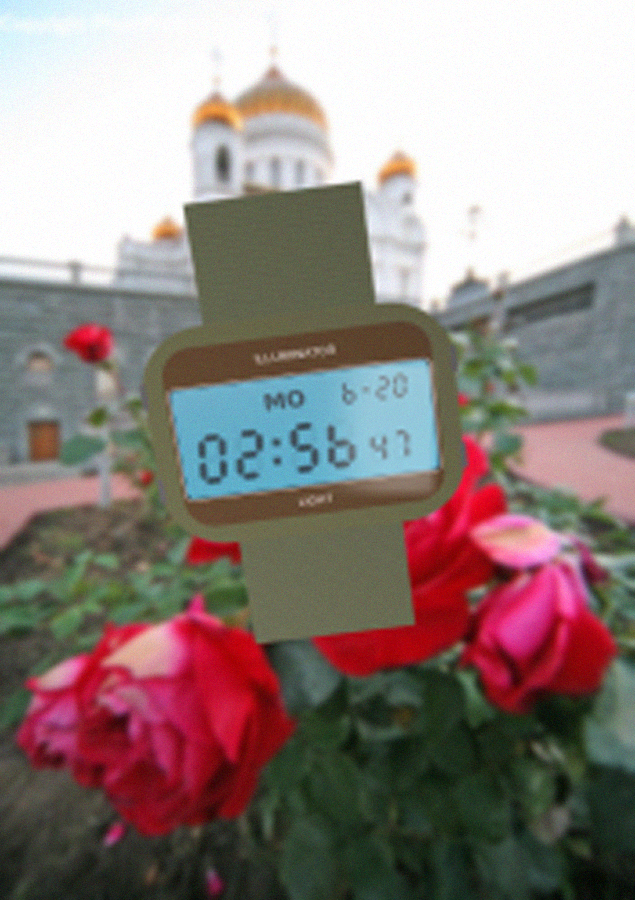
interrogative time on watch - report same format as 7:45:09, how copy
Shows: 2:56:47
